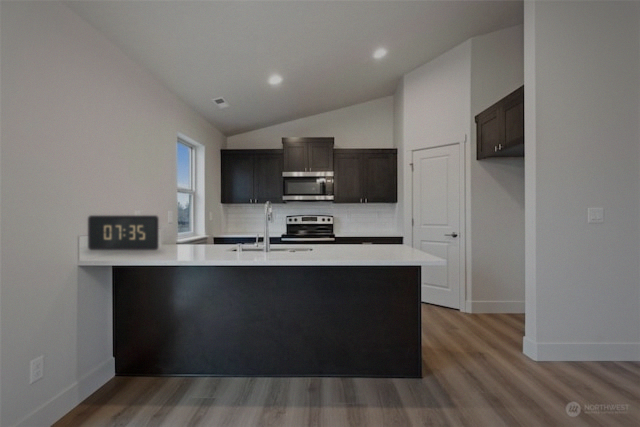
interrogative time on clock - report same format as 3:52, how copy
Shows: 7:35
